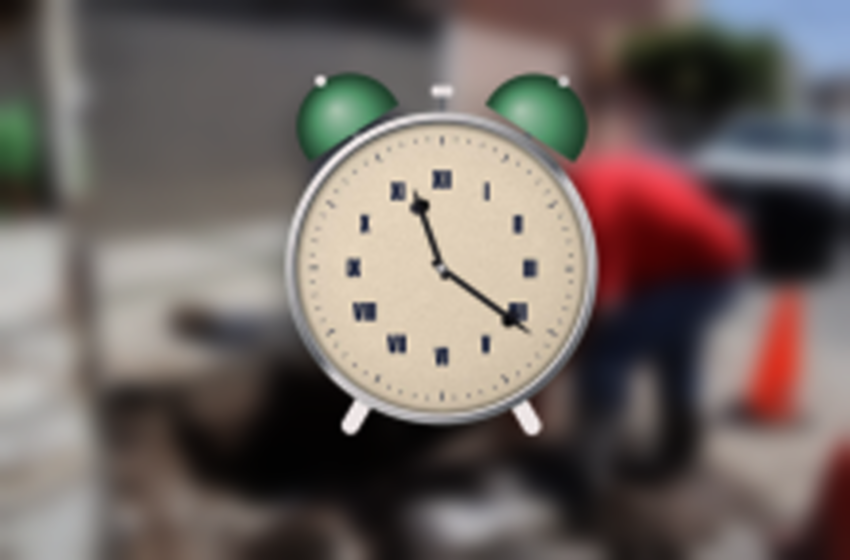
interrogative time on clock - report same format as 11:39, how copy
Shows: 11:21
